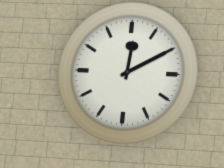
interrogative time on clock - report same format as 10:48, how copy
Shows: 12:10
